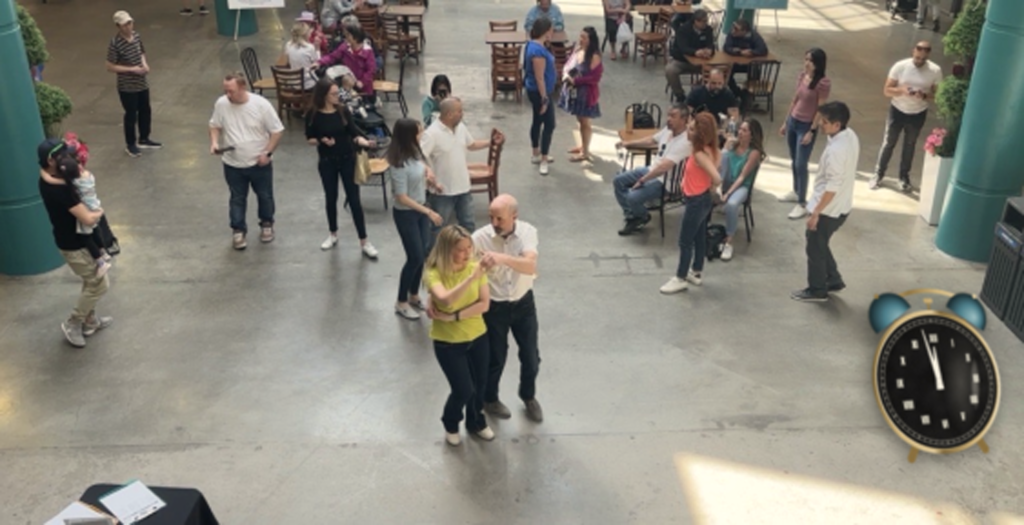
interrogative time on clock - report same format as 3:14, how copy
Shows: 11:58
